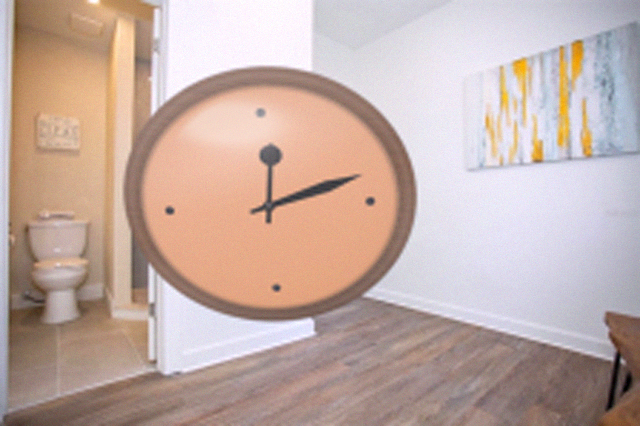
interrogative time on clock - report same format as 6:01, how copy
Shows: 12:12
